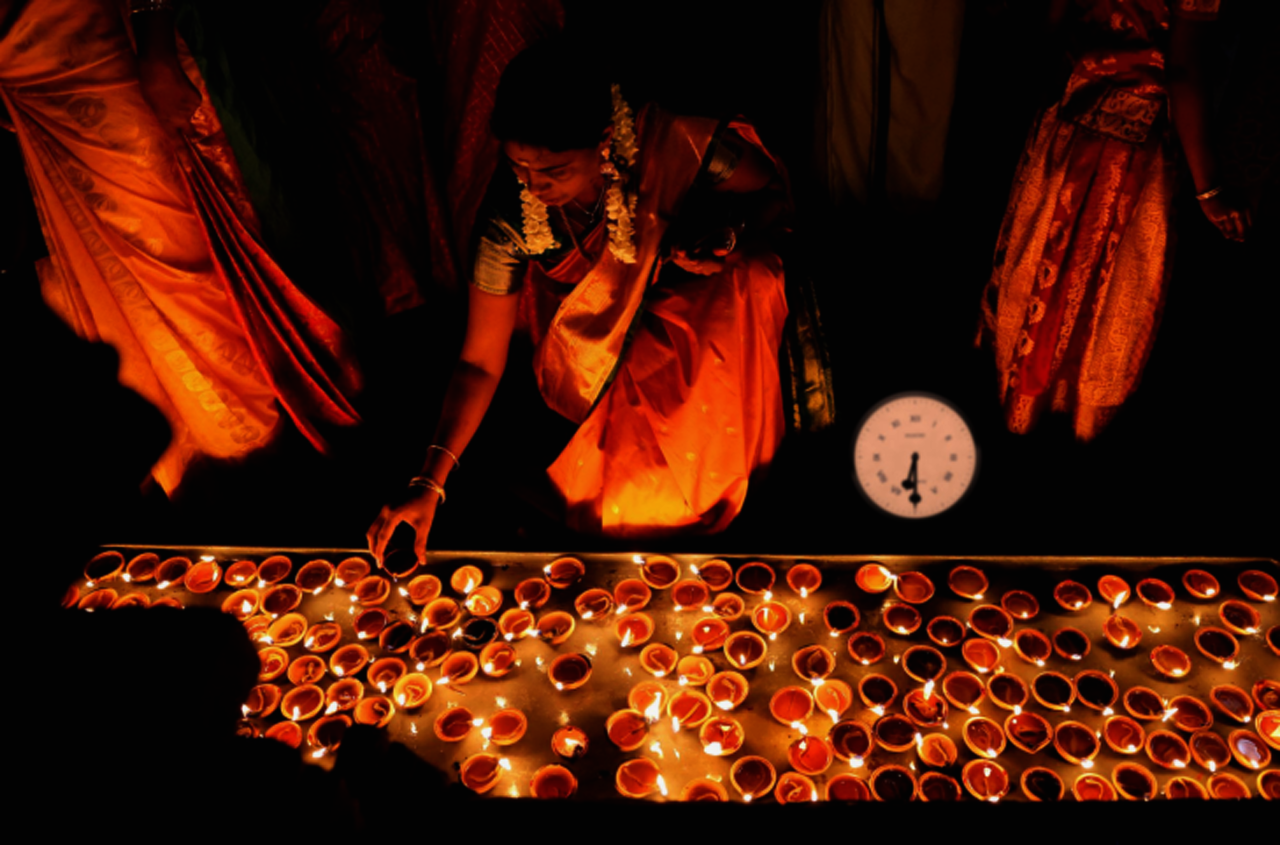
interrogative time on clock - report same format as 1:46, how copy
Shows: 6:30
